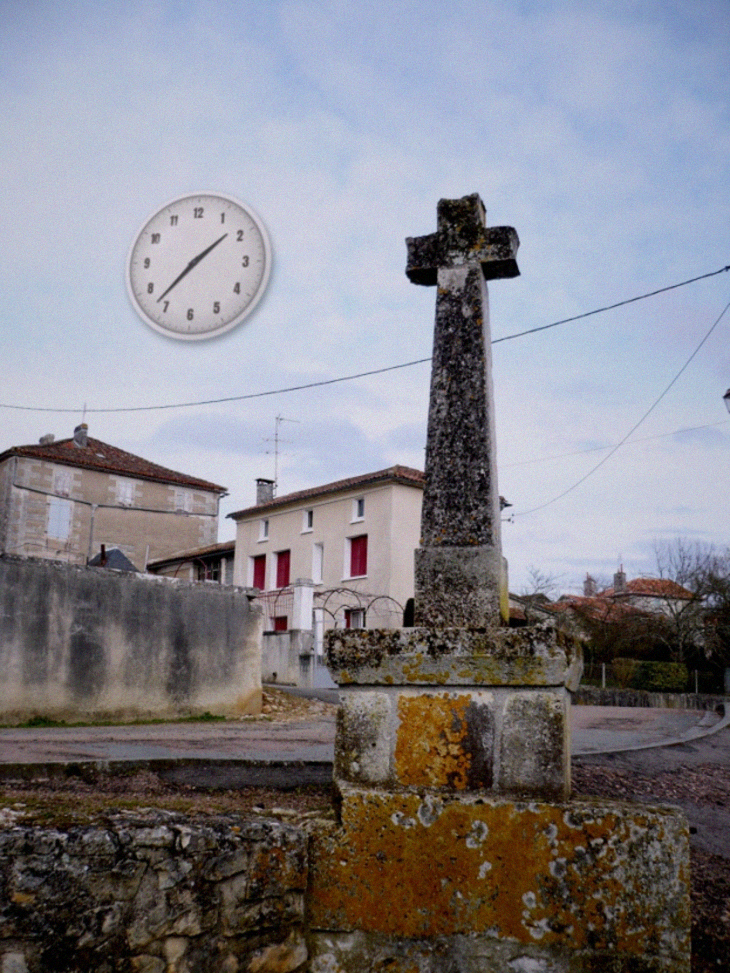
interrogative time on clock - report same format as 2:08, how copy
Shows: 1:37
